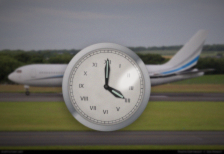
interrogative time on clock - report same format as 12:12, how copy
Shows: 4:00
